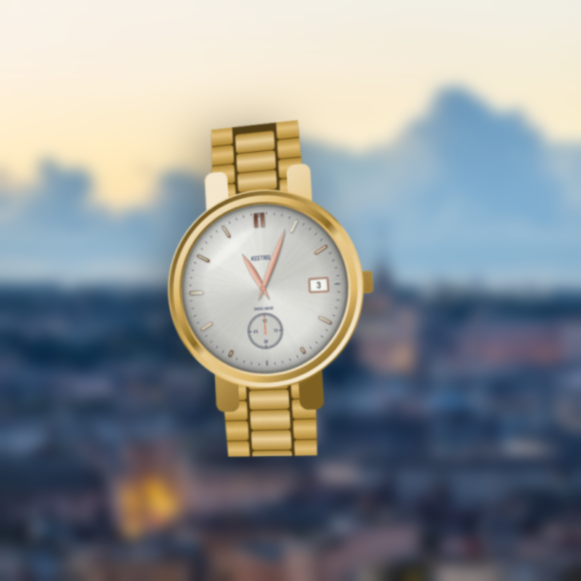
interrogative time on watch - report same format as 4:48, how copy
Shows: 11:04
